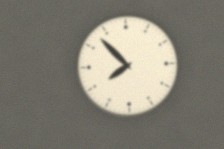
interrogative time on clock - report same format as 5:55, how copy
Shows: 7:53
